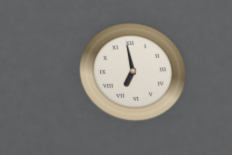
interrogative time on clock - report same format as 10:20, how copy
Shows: 6:59
